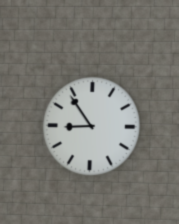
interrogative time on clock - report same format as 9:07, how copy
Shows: 8:54
